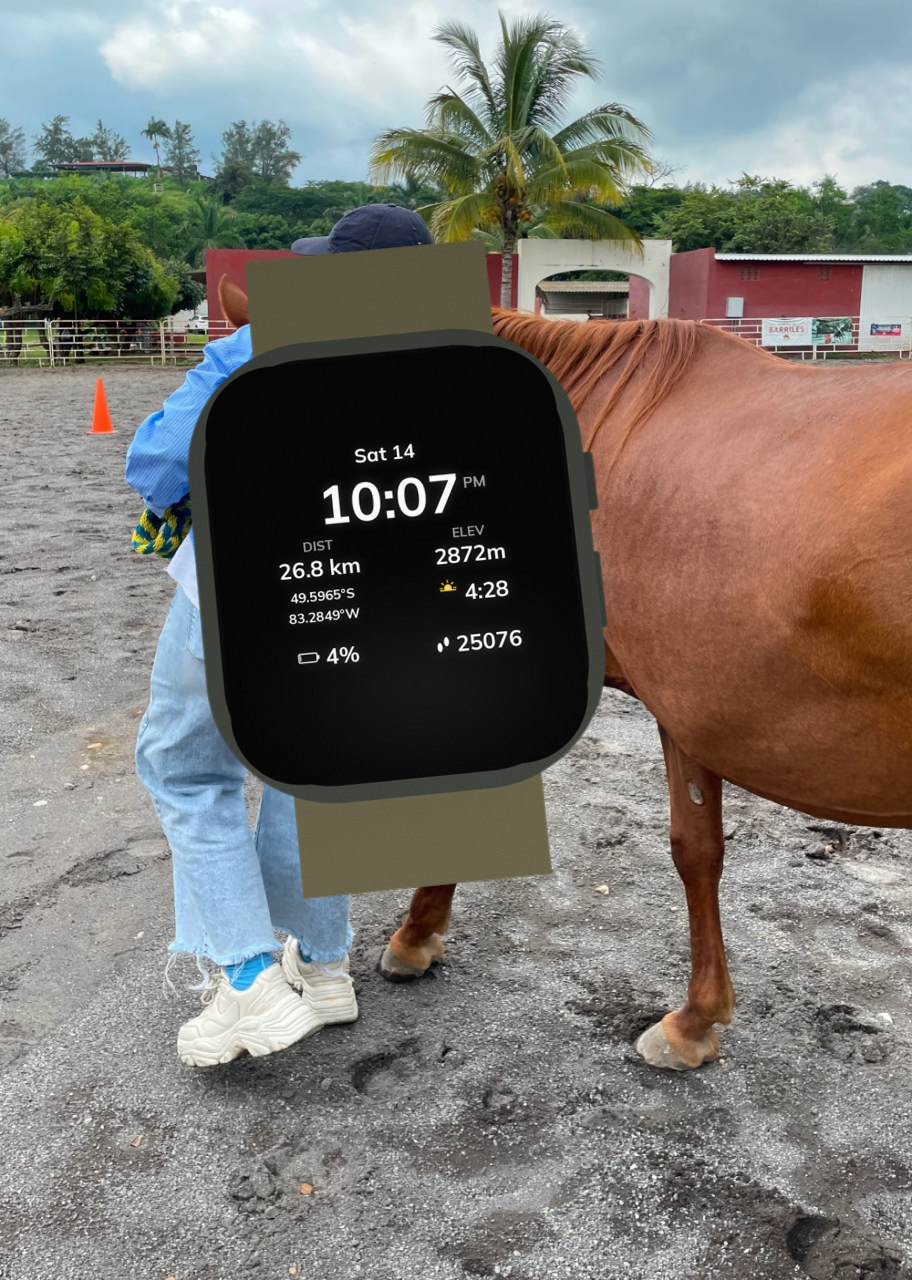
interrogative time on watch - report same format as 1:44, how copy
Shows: 10:07
